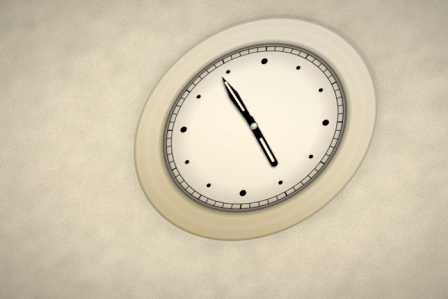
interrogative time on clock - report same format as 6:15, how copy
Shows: 4:54
